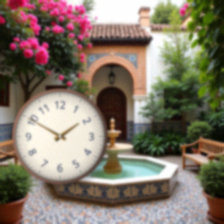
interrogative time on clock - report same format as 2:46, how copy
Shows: 1:50
